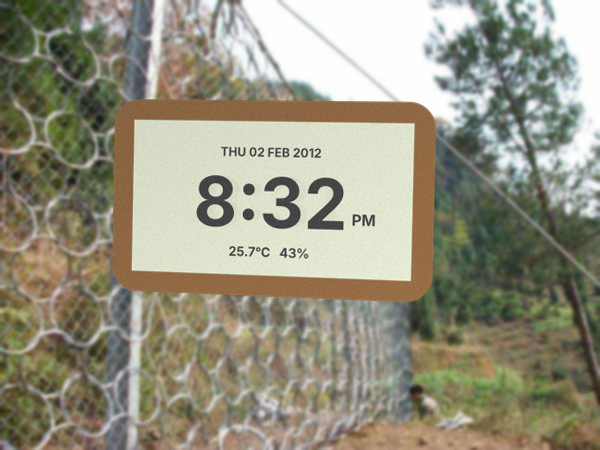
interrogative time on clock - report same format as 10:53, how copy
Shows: 8:32
